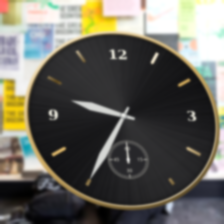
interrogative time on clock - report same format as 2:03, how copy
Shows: 9:35
